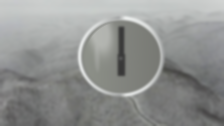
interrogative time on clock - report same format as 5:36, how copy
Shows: 6:00
